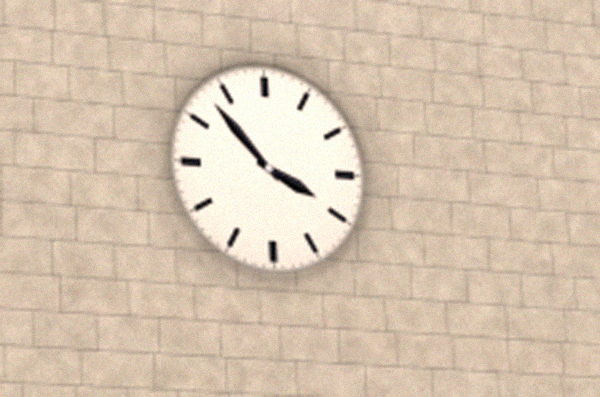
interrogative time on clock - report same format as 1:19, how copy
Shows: 3:53
